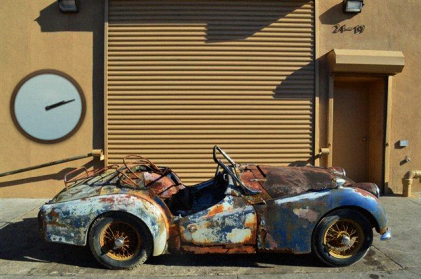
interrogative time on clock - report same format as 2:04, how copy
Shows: 2:12
